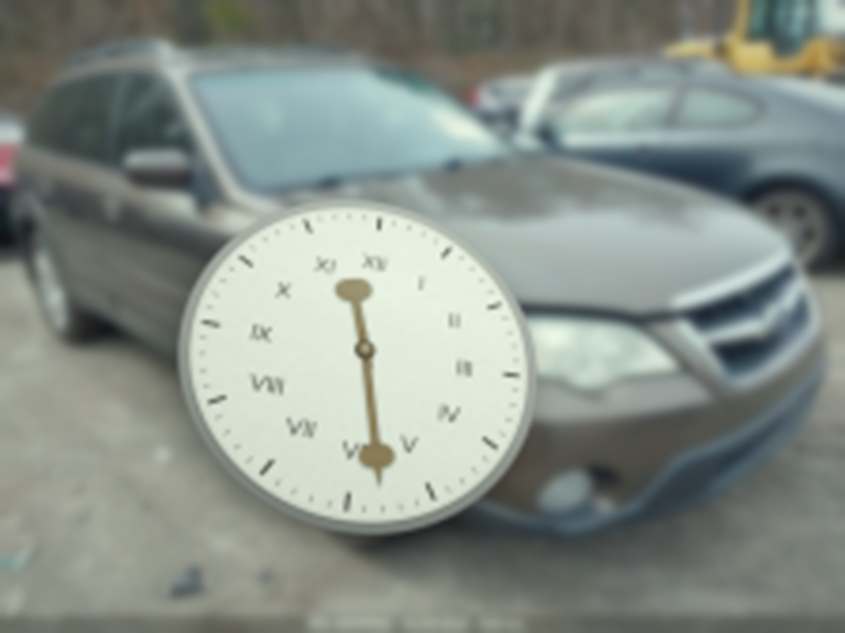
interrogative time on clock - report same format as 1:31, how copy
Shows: 11:28
